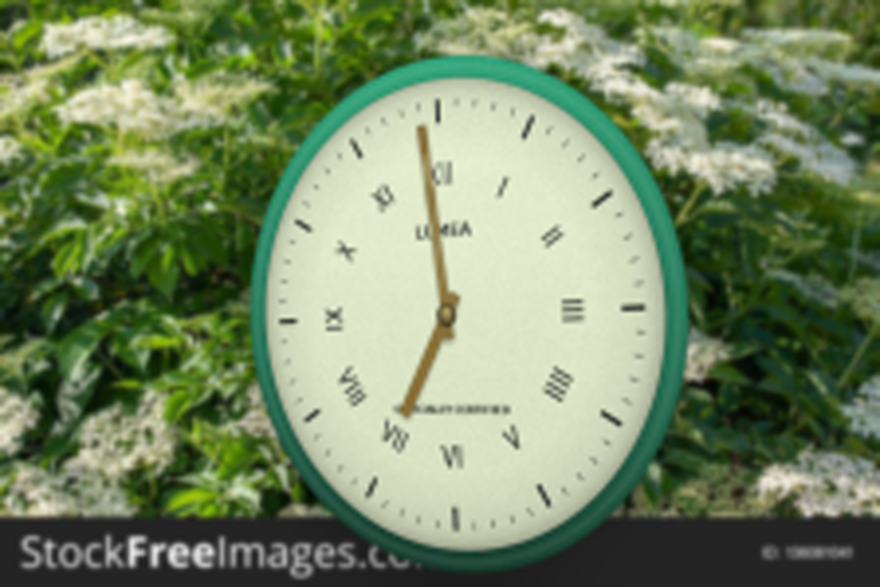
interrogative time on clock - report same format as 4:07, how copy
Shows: 6:59
